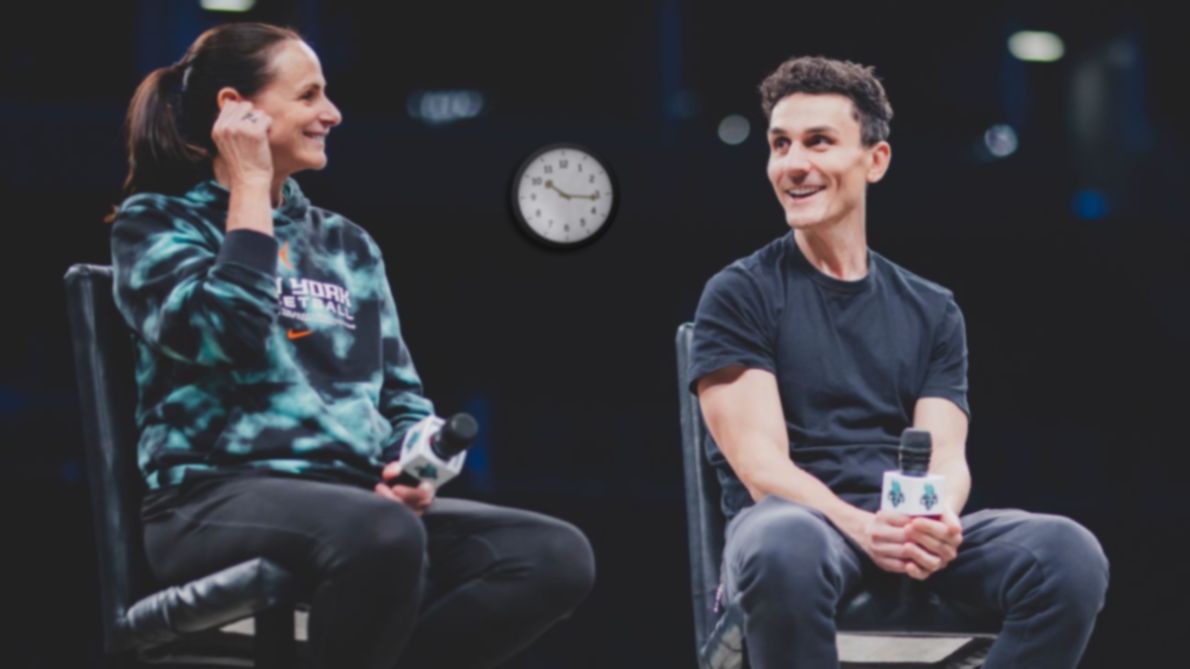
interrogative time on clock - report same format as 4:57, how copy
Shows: 10:16
